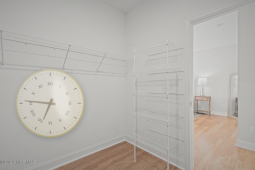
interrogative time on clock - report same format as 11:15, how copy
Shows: 6:46
